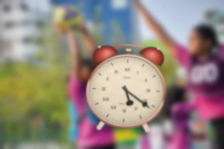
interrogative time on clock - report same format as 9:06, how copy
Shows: 5:21
